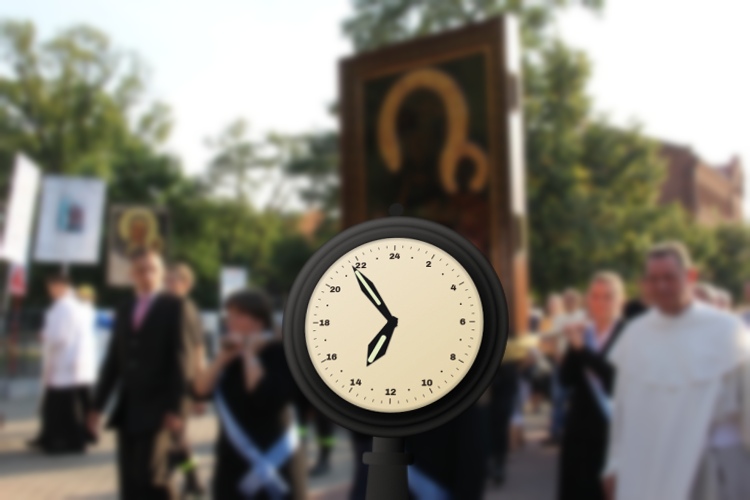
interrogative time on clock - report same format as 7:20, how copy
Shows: 13:54
